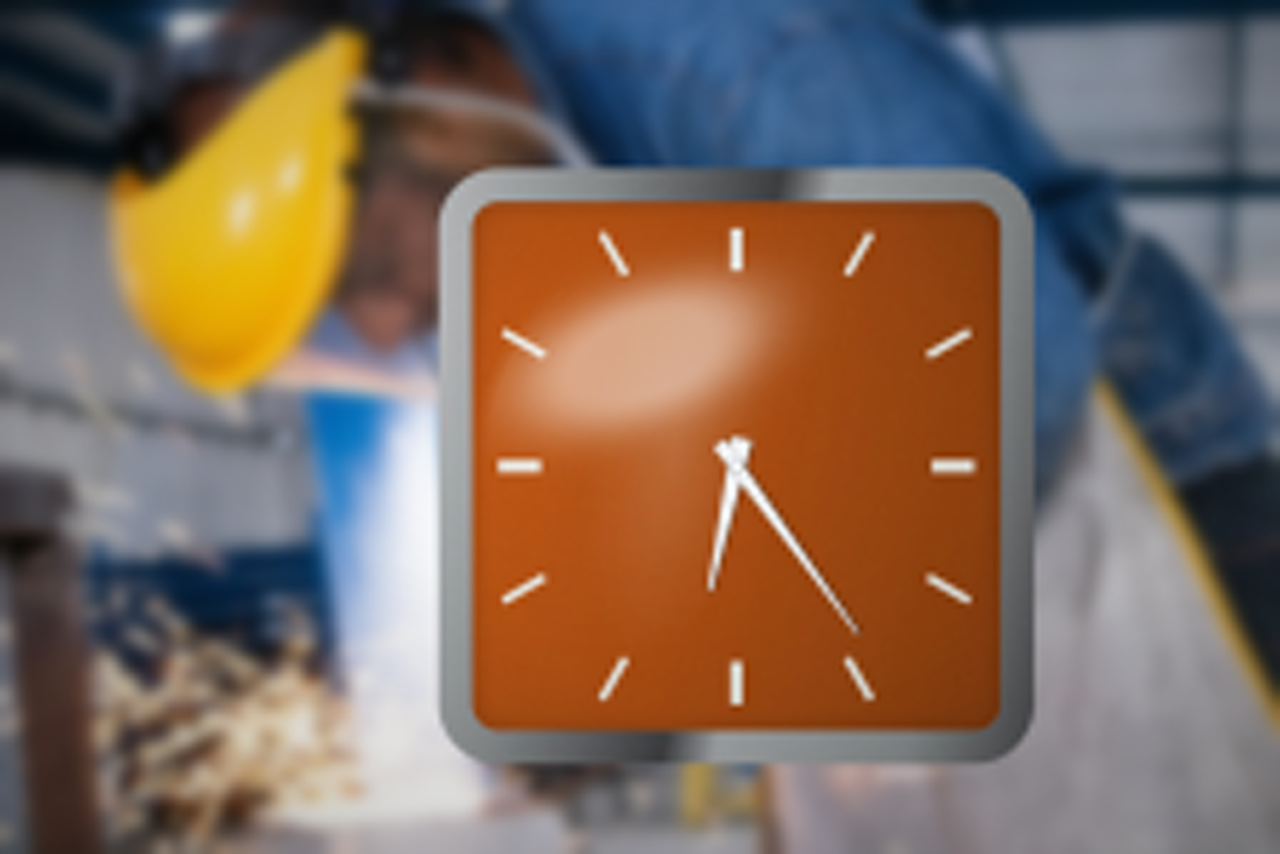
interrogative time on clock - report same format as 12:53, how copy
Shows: 6:24
